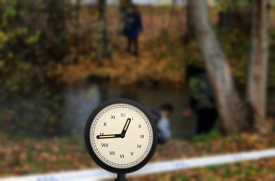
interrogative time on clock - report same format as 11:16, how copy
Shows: 12:44
